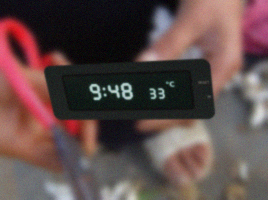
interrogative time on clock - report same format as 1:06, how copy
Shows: 9:48
